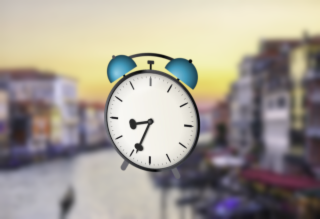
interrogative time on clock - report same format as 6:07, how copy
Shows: 8:34
